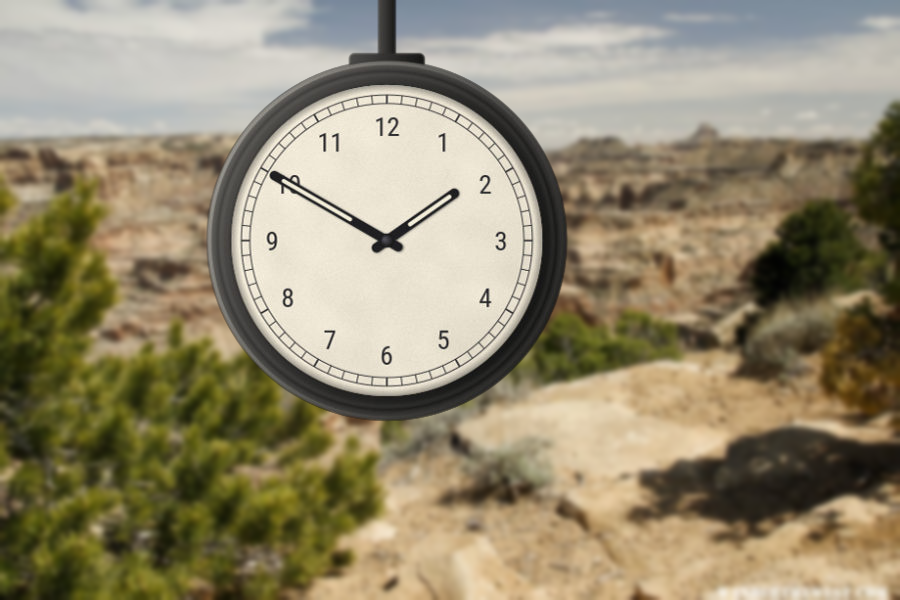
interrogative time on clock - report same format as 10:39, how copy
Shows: 1:50
